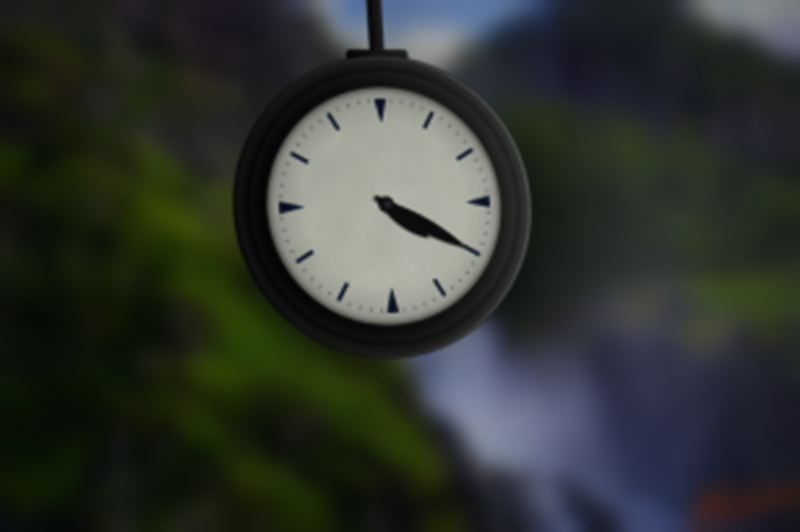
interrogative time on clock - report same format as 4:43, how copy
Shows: 4:20
